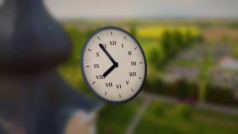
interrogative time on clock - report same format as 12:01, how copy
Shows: 7:54
